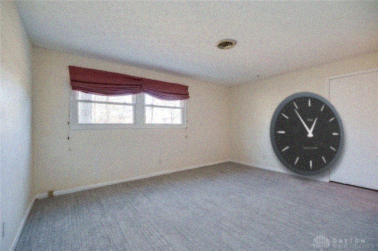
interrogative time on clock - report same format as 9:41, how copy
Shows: 12:54
